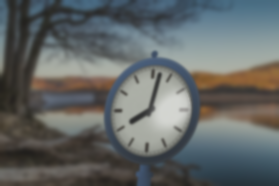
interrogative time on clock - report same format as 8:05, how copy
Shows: 8:02
